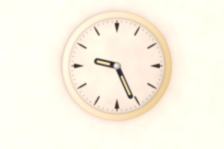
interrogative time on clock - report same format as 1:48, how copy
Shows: 9:26
